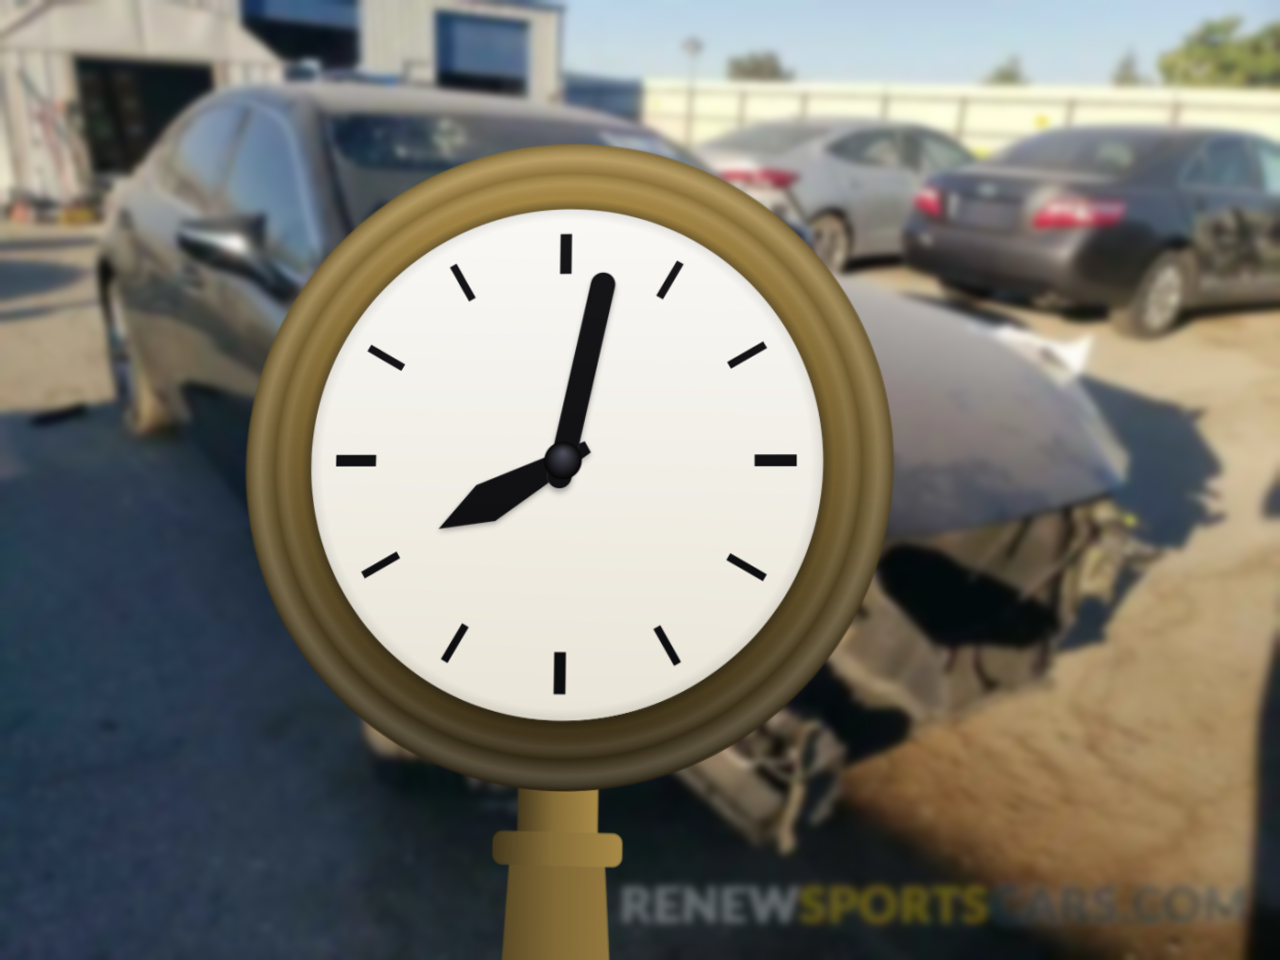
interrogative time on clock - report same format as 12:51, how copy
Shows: 8:02
